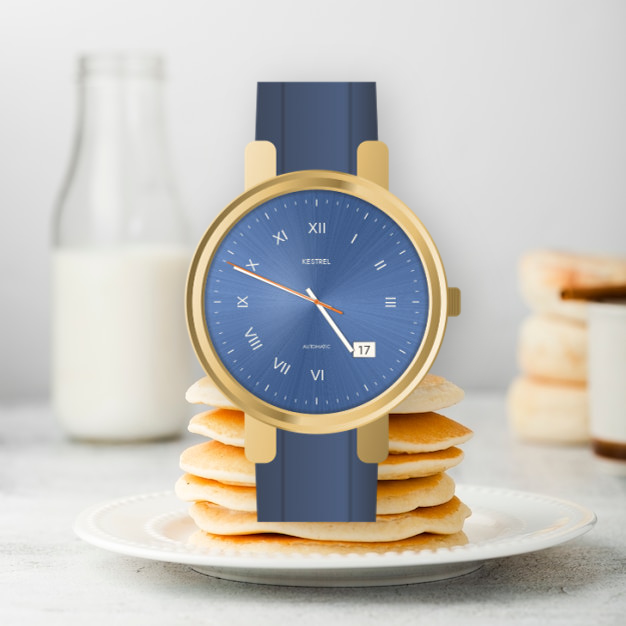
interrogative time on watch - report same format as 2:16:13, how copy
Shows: 4:48:49
